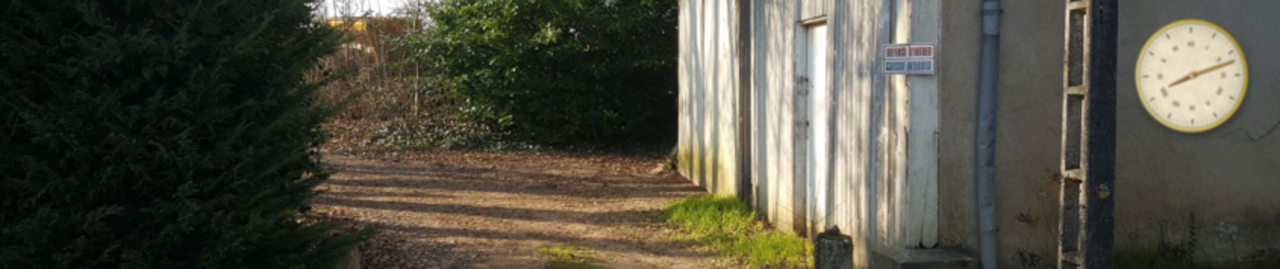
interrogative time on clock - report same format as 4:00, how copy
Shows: 8:12
